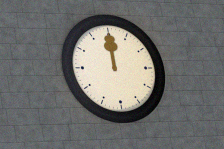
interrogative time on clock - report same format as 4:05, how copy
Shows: 12:00
